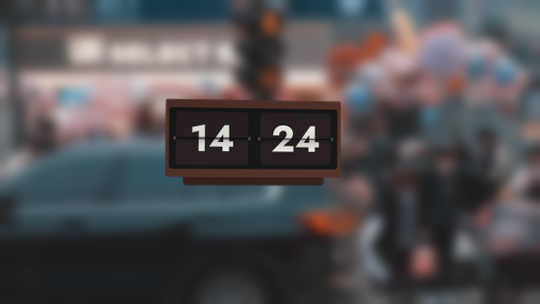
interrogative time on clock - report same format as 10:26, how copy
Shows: 14:24
